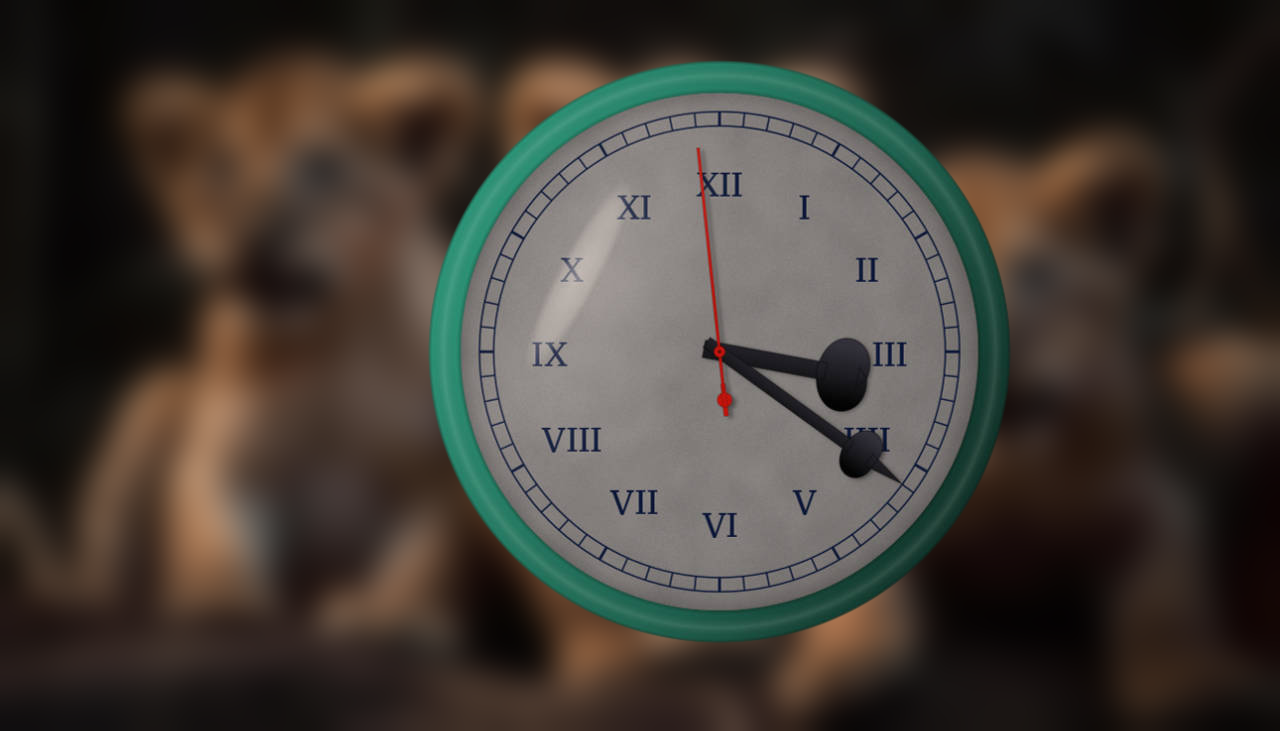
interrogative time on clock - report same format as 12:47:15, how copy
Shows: 3:20:59
